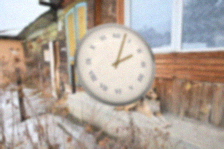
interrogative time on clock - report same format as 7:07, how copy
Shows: 2:03
